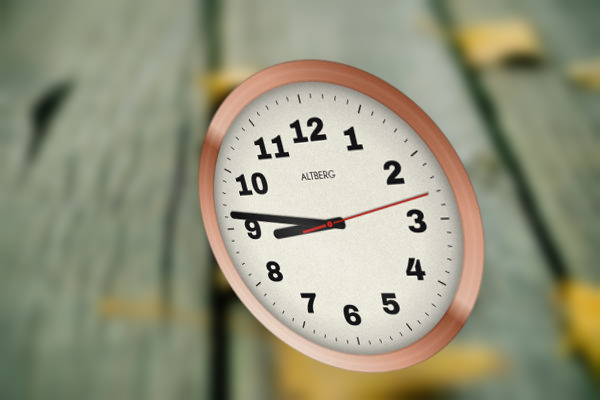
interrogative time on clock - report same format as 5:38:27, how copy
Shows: 8:46:13
